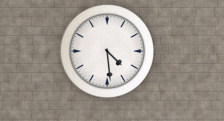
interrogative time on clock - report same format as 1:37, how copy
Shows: 4:29
